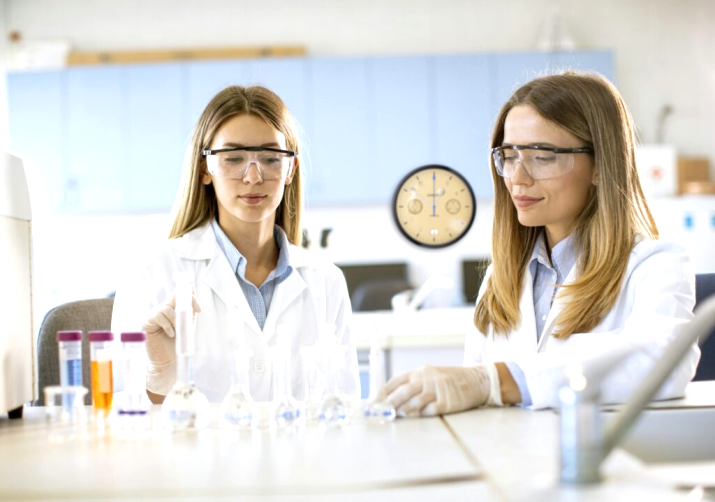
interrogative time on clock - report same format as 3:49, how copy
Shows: 12:51
